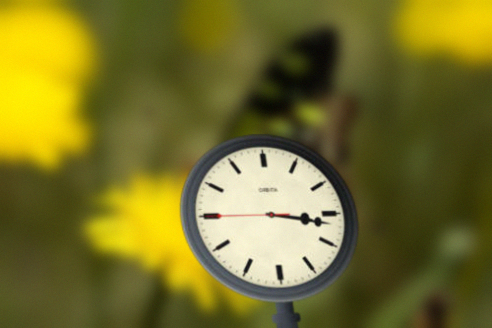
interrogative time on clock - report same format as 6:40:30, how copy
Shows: 3:16:45
